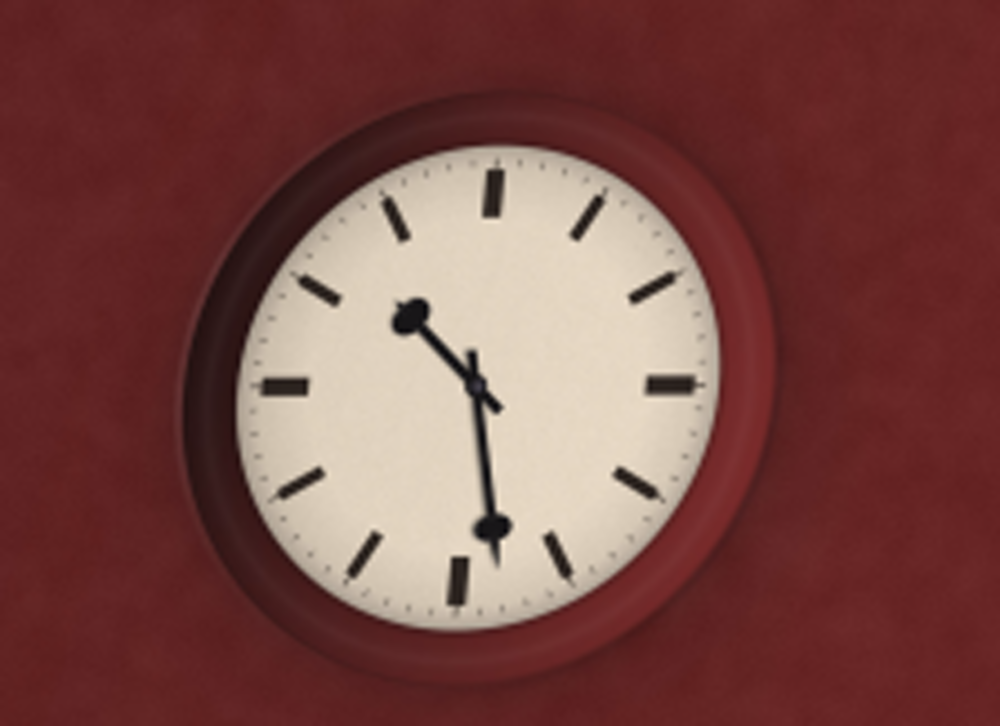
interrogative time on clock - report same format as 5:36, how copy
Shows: 10:28
